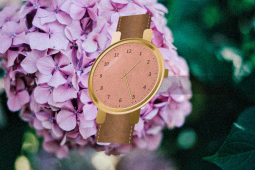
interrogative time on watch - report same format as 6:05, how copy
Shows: 1:26
